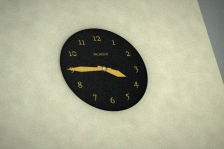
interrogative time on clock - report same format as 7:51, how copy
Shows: 3:45
